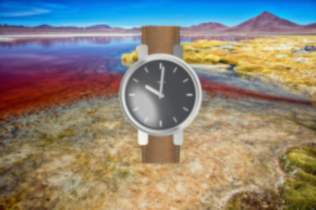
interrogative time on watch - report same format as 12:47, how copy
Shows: 10:01
